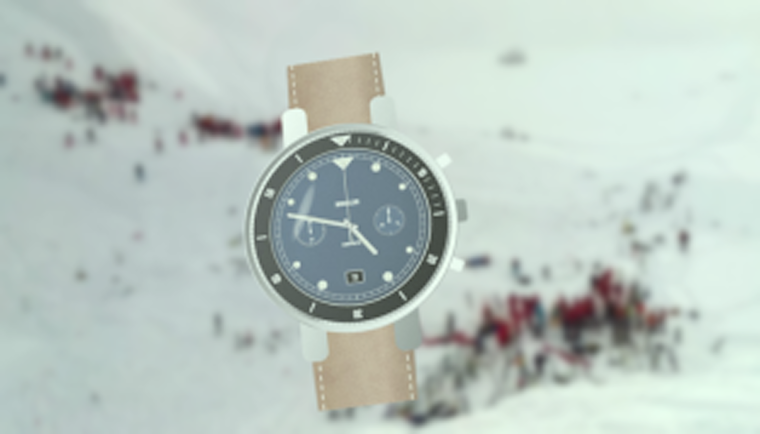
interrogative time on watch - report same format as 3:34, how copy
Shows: 4:48
